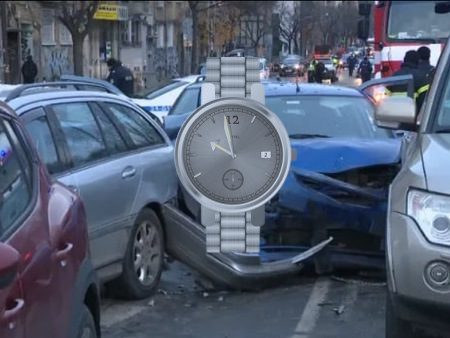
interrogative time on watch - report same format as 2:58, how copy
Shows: 9:58
